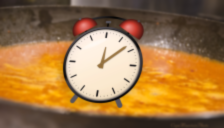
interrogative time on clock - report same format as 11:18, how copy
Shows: 12:08
